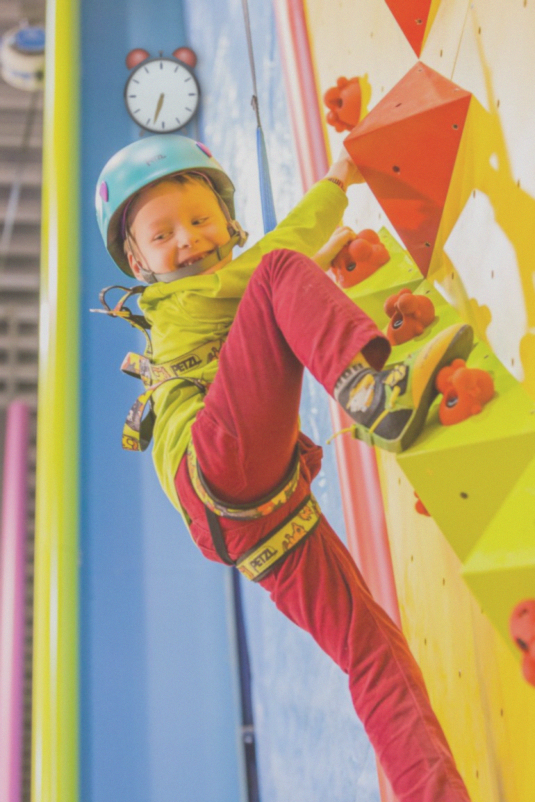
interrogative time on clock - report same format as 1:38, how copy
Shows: 6:33
